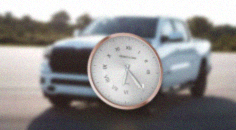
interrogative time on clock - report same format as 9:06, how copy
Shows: 6:23
